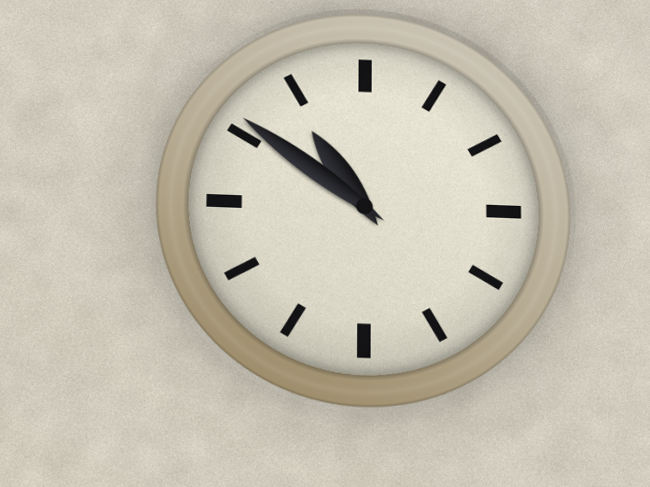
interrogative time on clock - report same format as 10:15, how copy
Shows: 10:51
